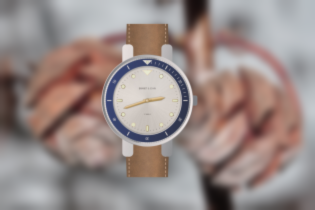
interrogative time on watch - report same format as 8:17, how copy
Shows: 2:42
